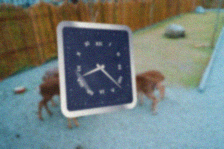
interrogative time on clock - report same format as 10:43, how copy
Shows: 8:22
